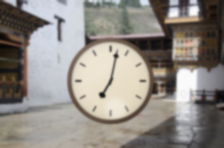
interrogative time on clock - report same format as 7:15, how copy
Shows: 7:02
